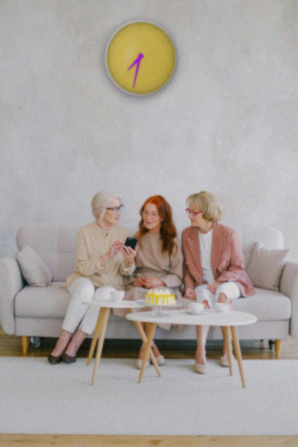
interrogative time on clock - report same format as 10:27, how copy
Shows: 7:32
